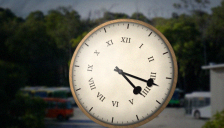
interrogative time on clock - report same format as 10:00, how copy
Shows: 4:17
